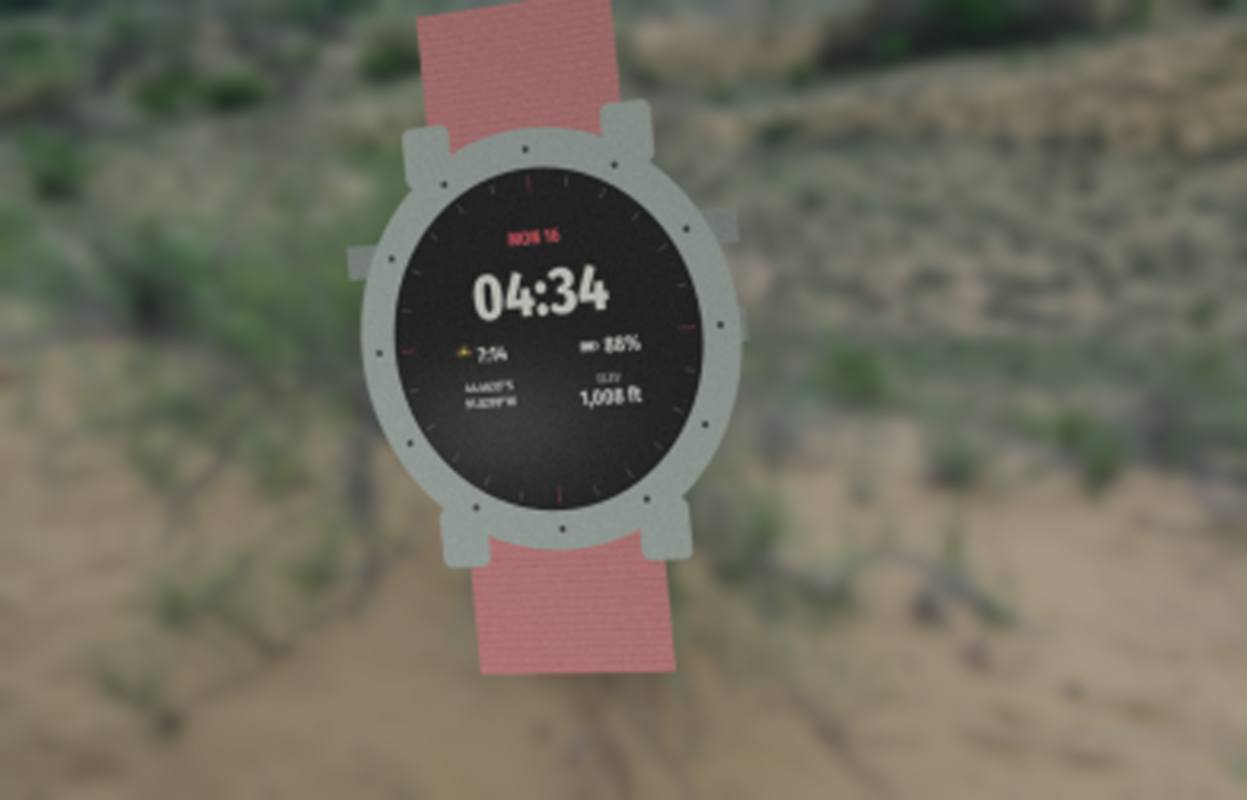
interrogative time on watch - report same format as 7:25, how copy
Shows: 4:34
